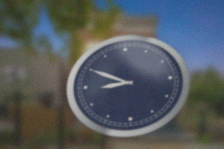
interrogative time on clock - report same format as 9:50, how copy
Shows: 8:50
